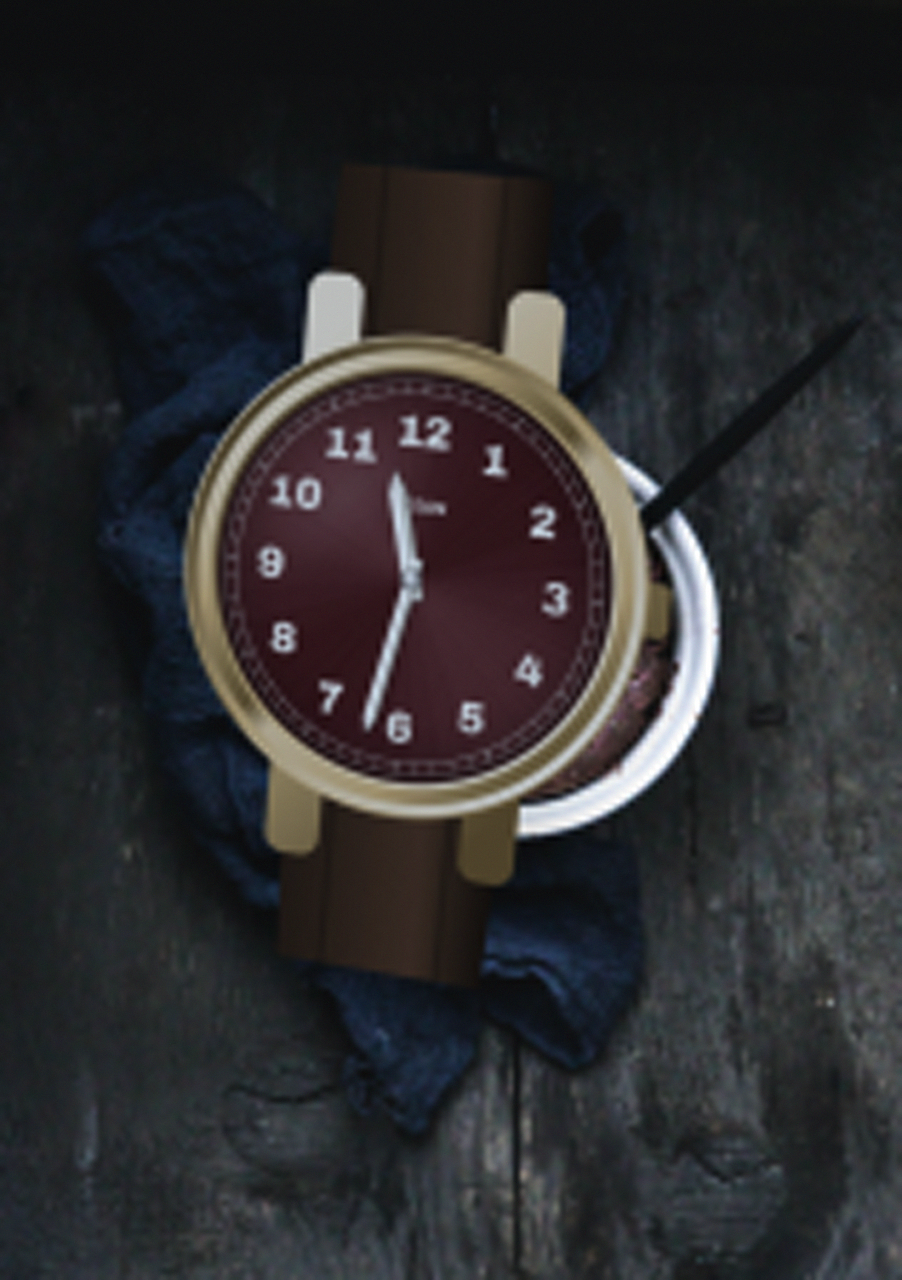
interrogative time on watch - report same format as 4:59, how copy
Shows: 11:32
